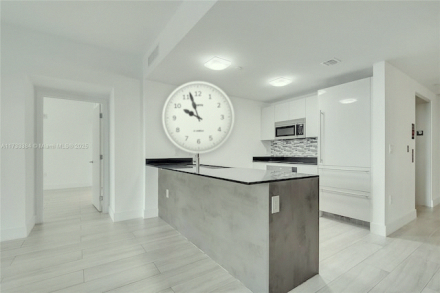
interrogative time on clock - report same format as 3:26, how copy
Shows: 9:57
